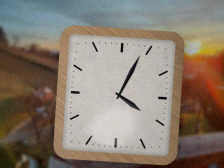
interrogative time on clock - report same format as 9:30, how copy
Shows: 4:04
